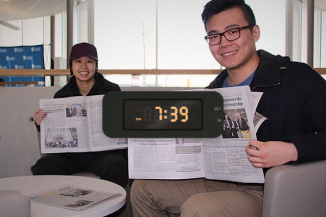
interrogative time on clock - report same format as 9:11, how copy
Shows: 7:39
